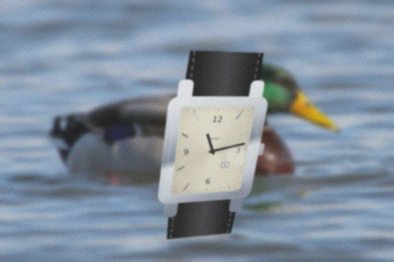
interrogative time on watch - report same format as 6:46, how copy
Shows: 11:13
